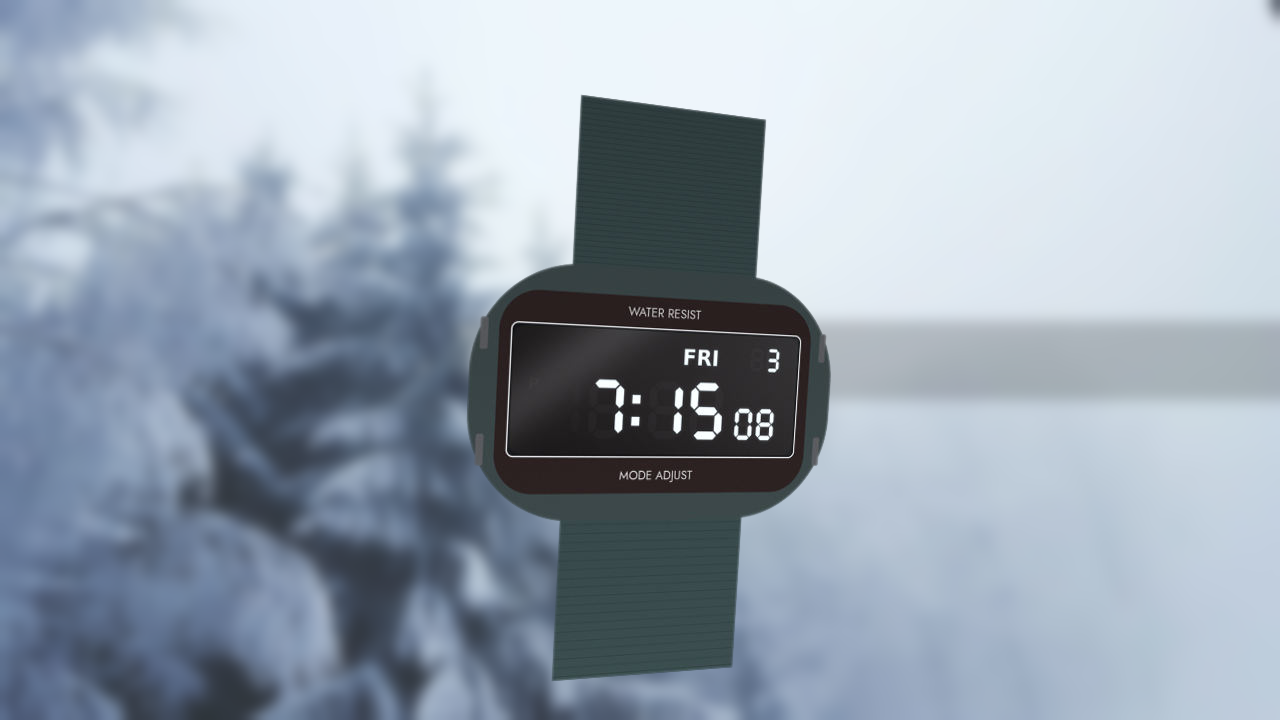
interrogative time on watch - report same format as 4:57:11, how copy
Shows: 7:15:08
